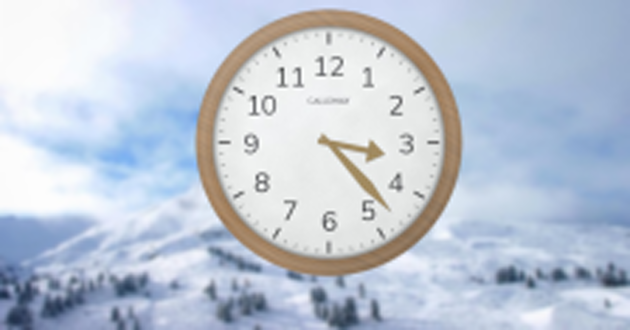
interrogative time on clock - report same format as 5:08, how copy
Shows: 3:23
